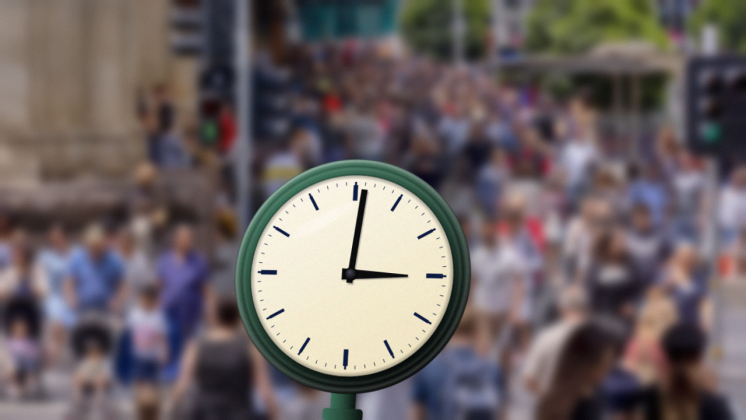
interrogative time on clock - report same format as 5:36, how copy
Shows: 3:01
